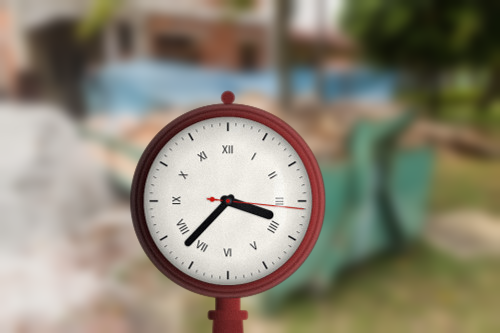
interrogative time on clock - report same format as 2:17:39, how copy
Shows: 3:37:16
